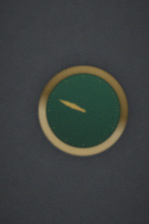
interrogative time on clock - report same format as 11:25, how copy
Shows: 9:49
